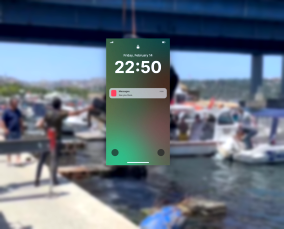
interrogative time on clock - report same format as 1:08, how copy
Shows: 22:50
